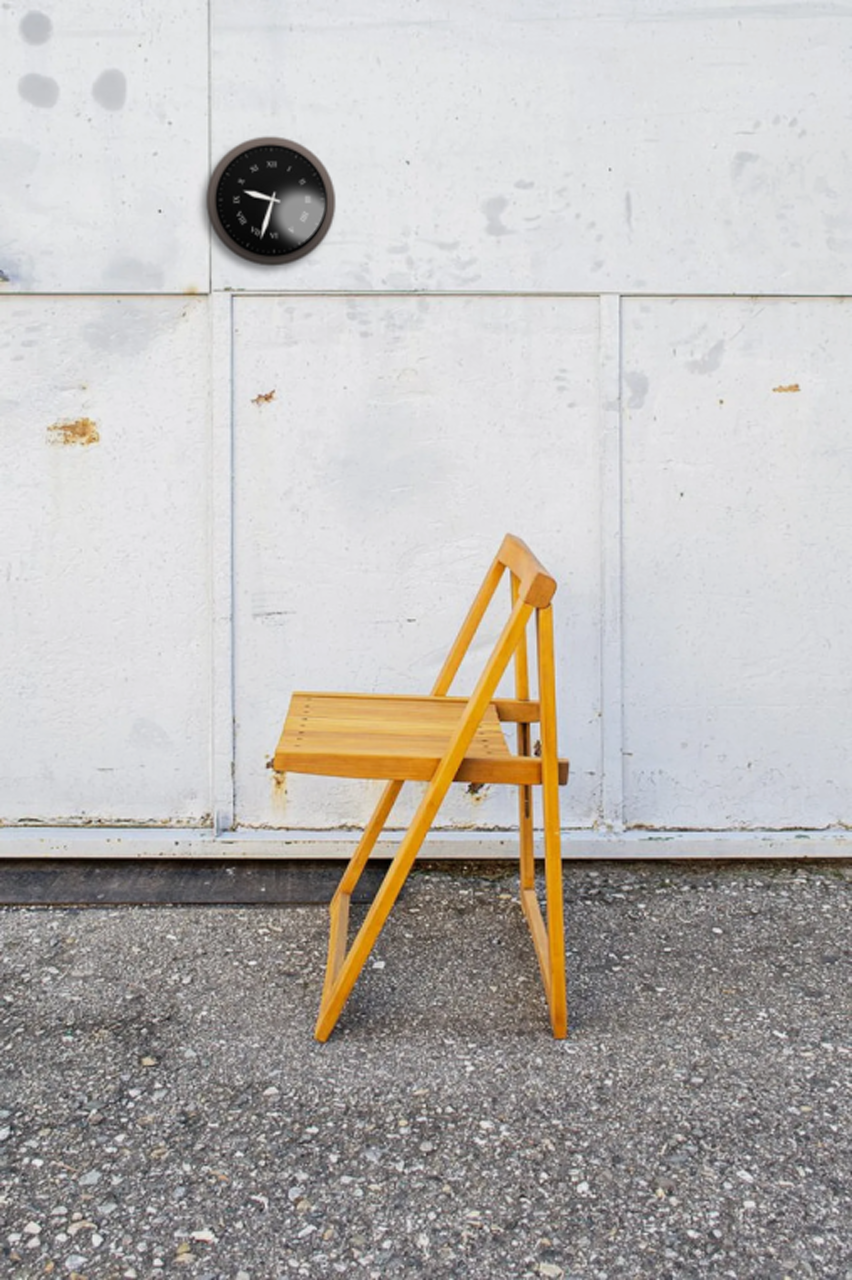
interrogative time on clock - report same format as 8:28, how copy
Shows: 9:33
